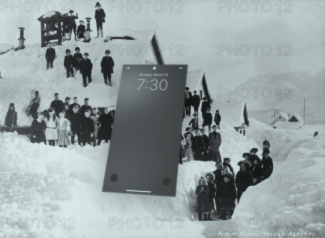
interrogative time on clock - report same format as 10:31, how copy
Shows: 7:30
